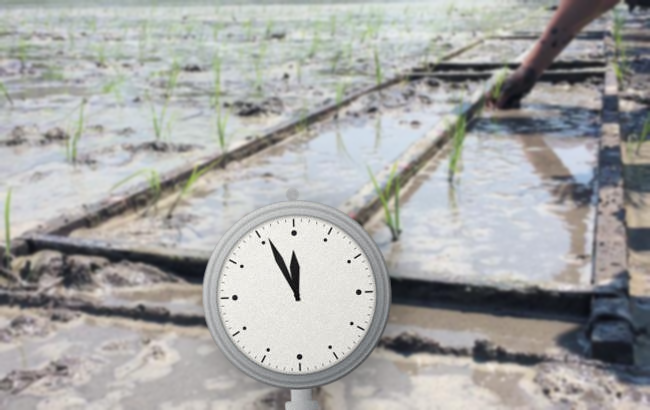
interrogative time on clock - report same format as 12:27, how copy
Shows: 11:56
